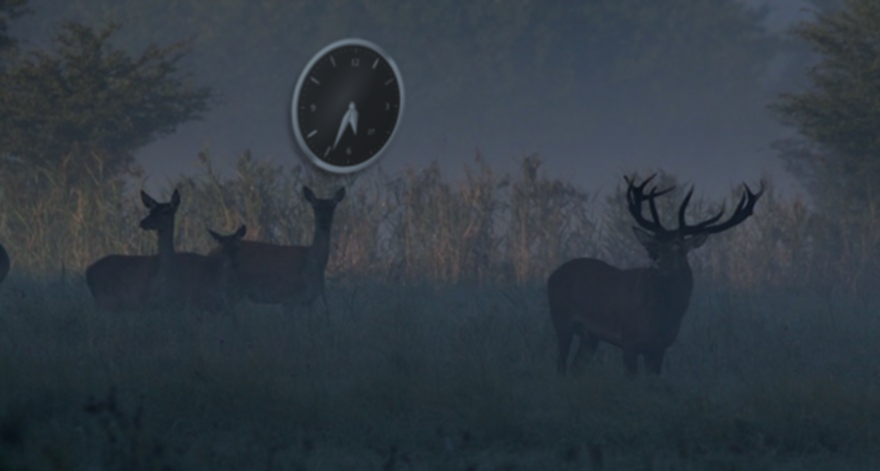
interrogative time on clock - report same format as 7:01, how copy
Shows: 5:34
